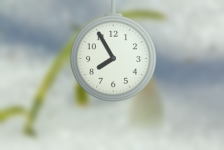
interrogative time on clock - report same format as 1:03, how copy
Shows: 7:55
